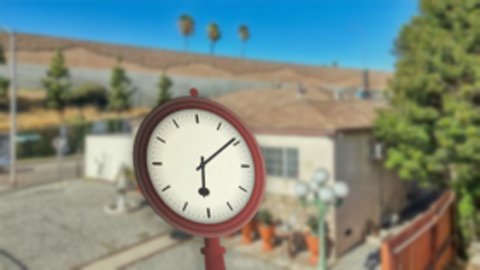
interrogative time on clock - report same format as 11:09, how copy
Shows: 6:09
